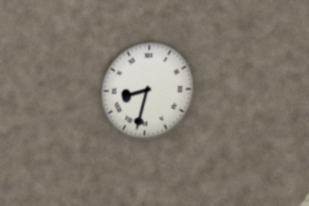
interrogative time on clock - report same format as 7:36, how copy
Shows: 8:32
